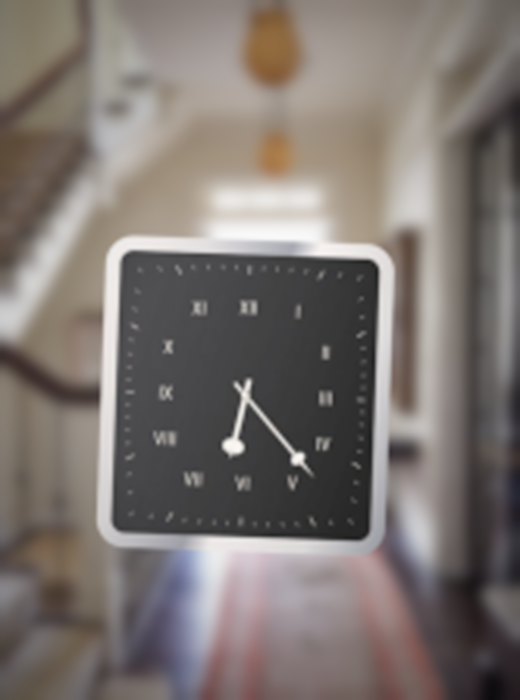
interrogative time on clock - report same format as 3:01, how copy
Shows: 6:23
